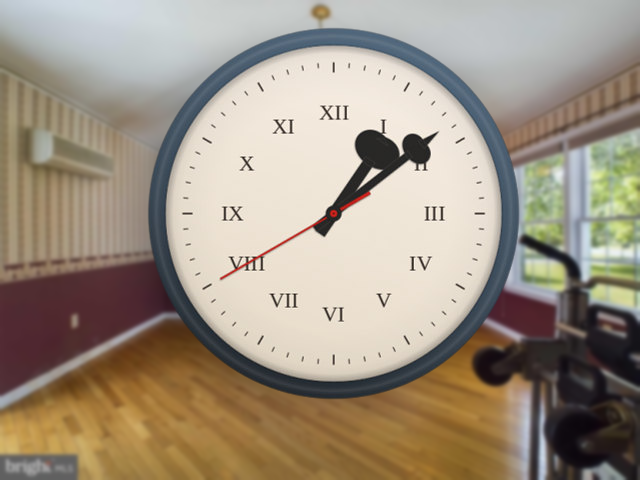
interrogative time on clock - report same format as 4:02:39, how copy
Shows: 1:08:40
